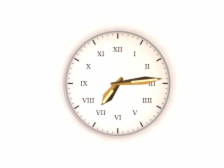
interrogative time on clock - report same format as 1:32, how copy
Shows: 7:14
